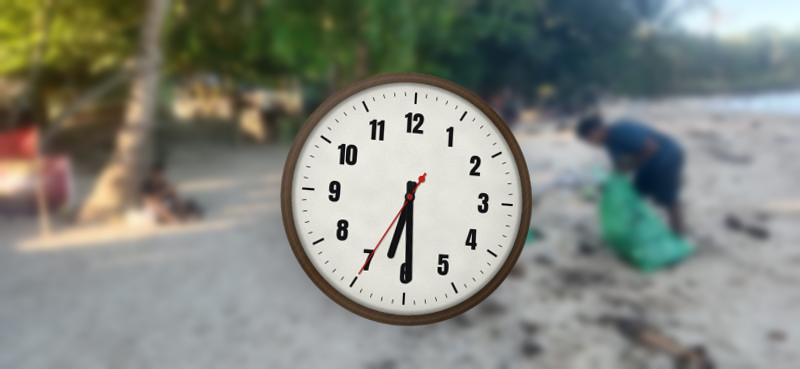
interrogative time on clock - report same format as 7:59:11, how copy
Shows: 6:29:35
